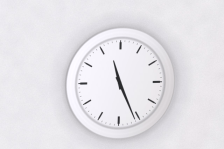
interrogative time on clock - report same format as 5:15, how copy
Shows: 11:26
